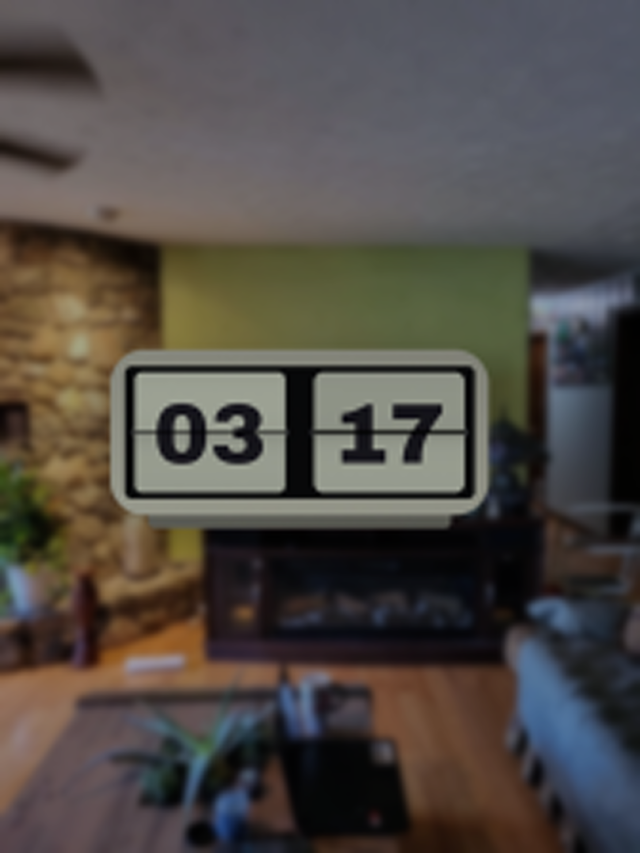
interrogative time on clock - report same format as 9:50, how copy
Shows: 3:17
